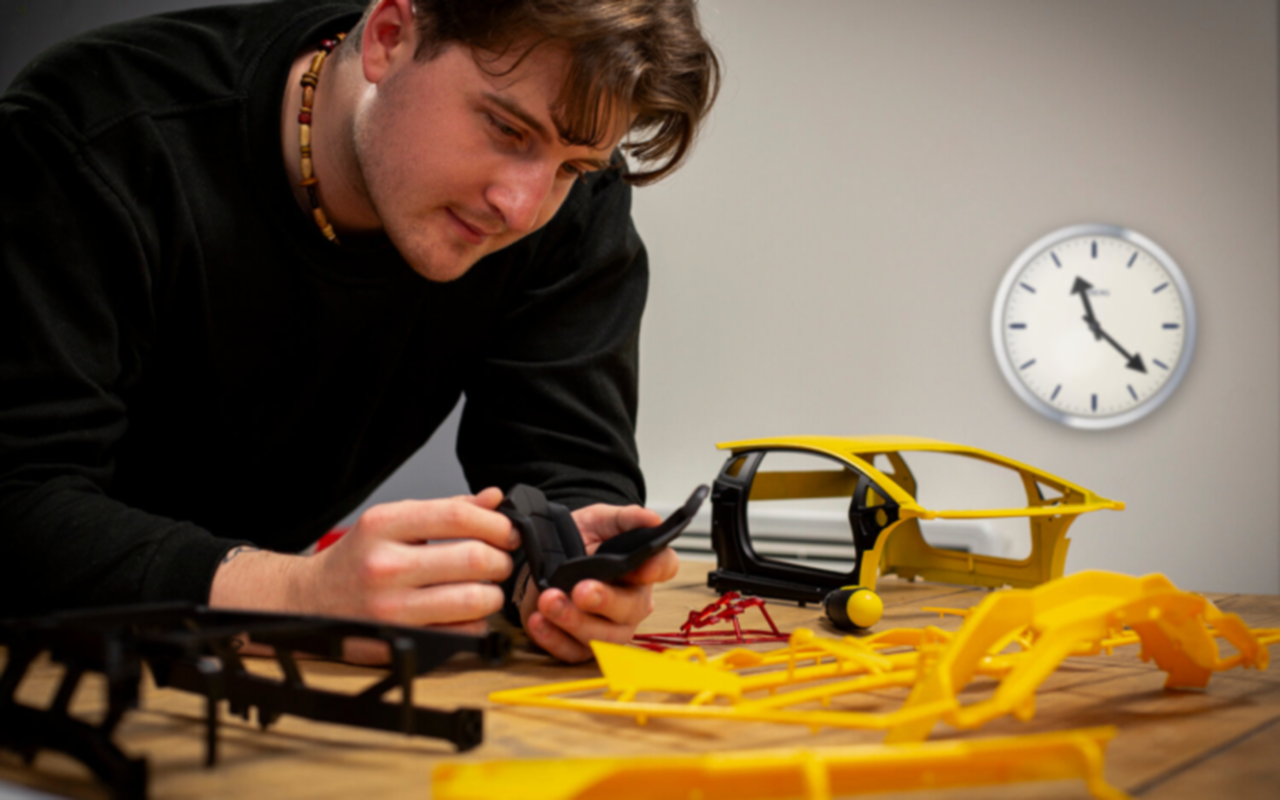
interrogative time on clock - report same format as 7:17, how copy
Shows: 11:22
